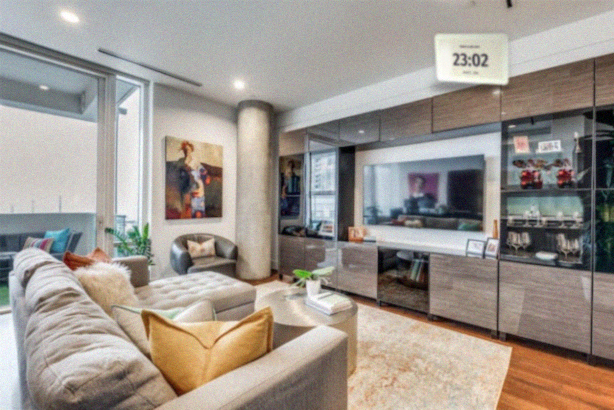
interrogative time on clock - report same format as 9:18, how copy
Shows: 23:02
